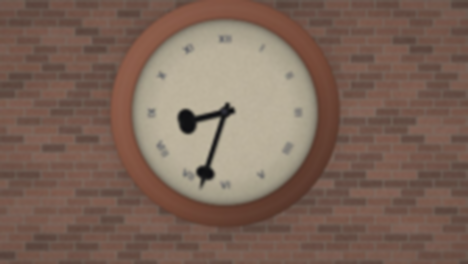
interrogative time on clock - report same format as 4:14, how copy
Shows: 8:33
